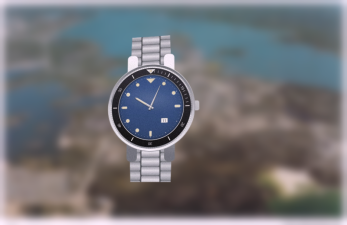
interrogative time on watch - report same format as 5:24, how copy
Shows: 10:04
